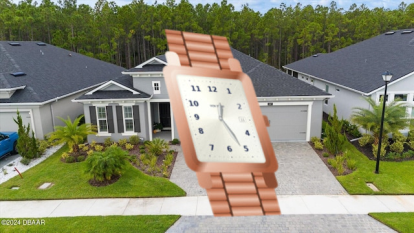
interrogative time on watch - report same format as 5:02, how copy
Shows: 12:26
